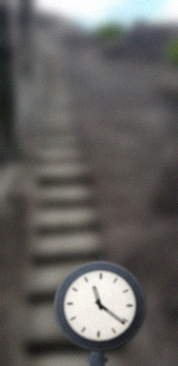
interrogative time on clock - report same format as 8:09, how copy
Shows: 11:21
